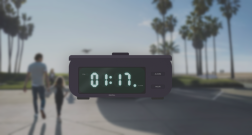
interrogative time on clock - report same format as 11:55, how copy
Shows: 1:17
